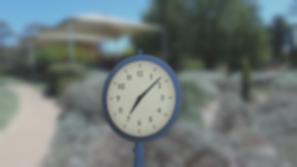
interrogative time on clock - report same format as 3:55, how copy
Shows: 7:08
